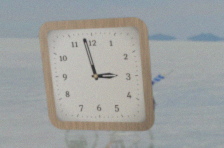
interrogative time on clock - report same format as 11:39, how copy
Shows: 2:58
